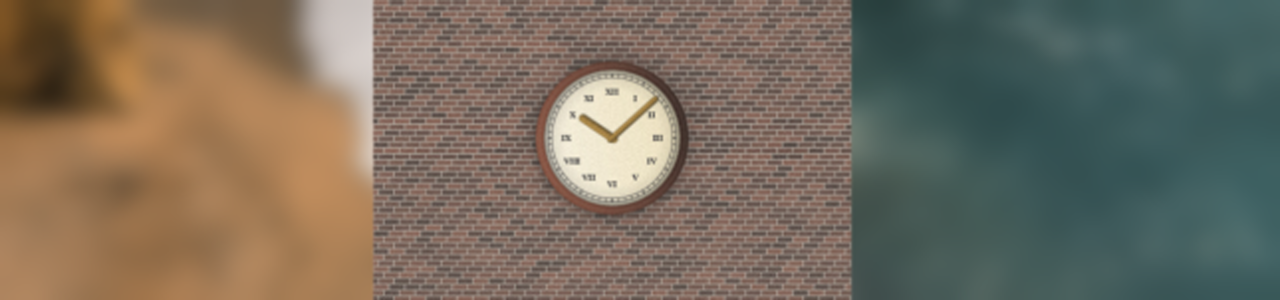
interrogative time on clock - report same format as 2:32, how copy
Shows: 10:08
